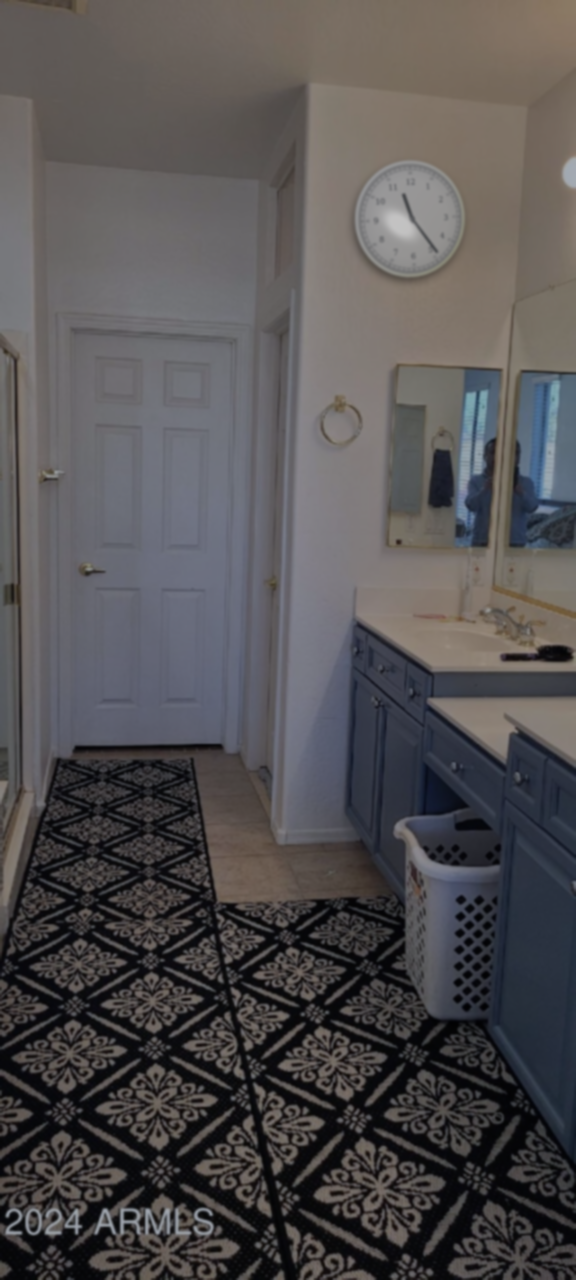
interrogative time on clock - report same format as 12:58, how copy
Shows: 11:24
